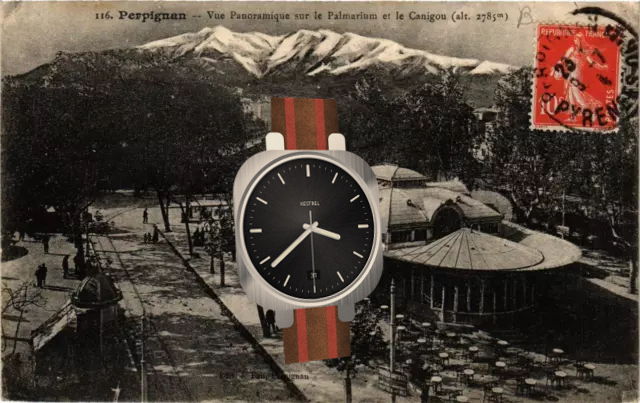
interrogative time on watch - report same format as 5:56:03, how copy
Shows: 3:38:30
